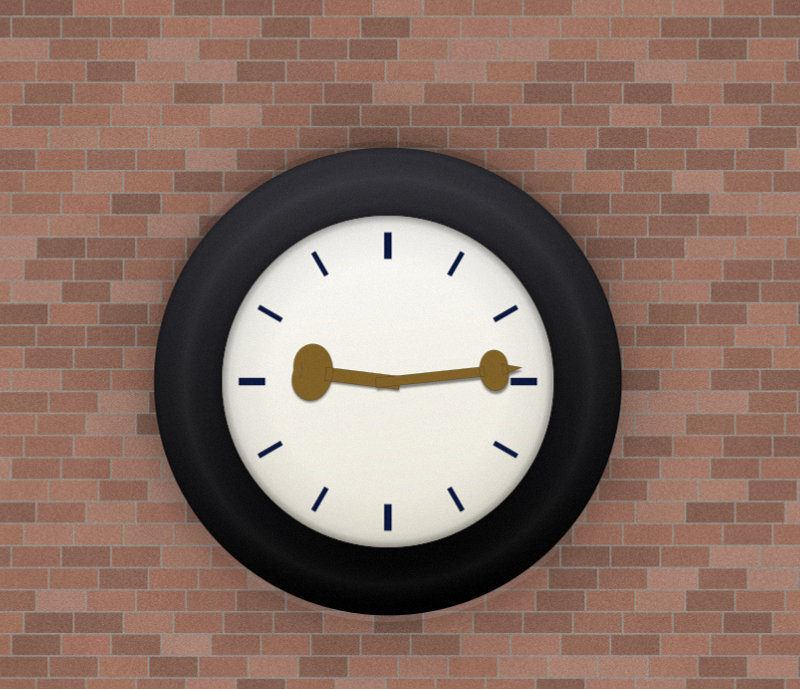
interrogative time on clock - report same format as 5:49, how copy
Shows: 9:14
